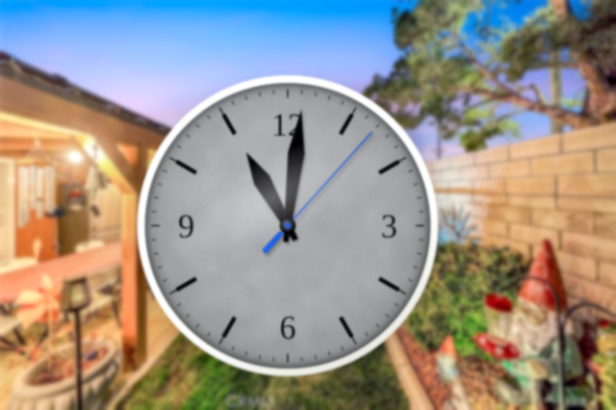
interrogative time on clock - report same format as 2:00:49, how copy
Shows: 11:01:07
